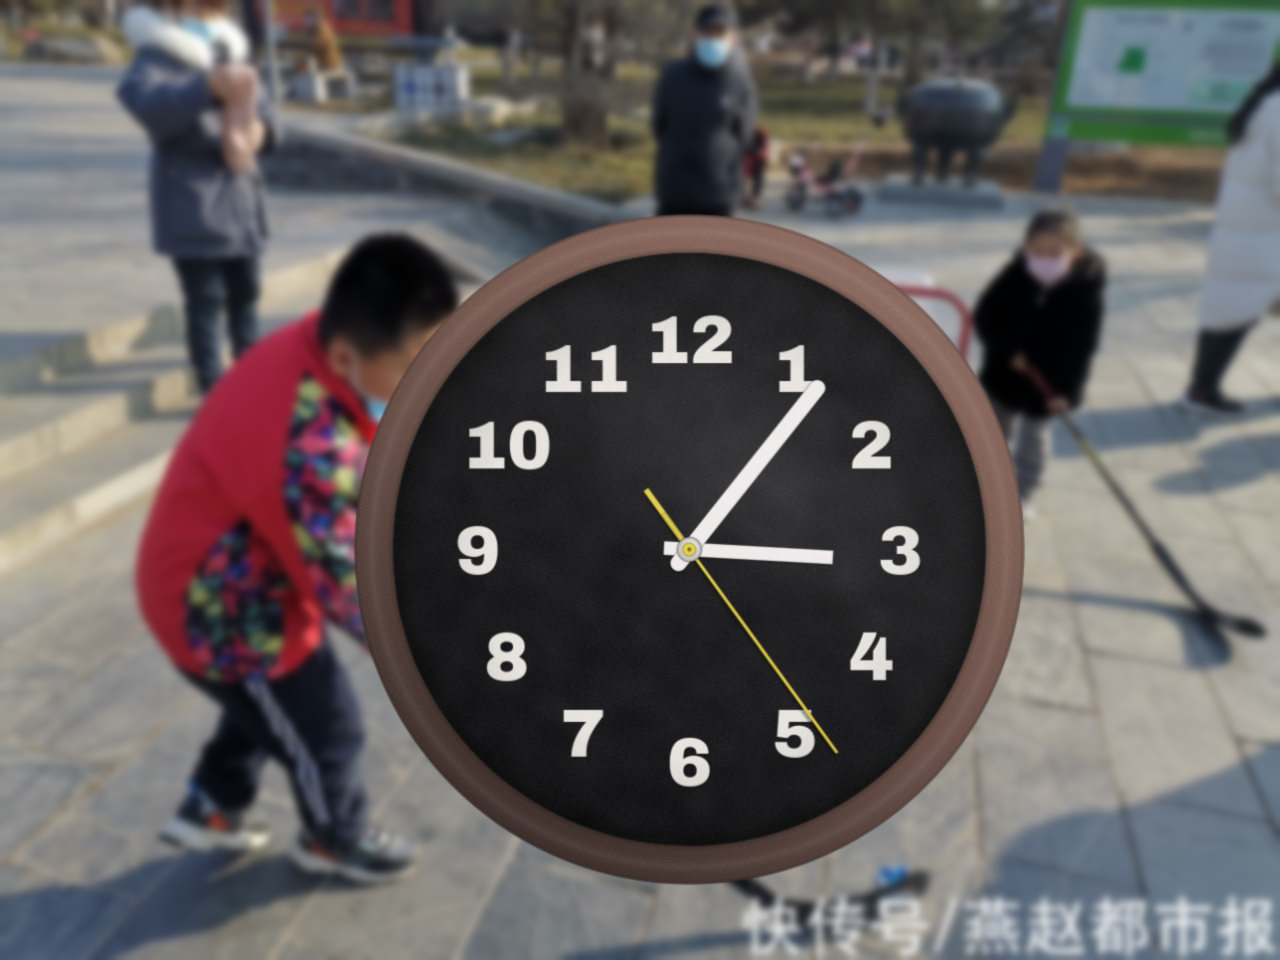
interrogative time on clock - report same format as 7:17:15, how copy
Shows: 3:06:24
